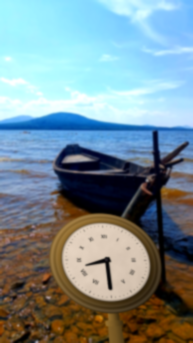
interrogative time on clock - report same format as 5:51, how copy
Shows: 8:30
